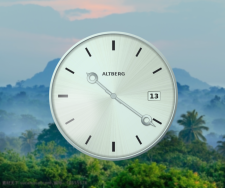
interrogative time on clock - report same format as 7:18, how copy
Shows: 10:21
